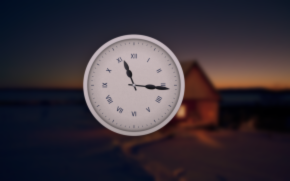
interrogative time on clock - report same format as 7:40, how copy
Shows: 11:16
